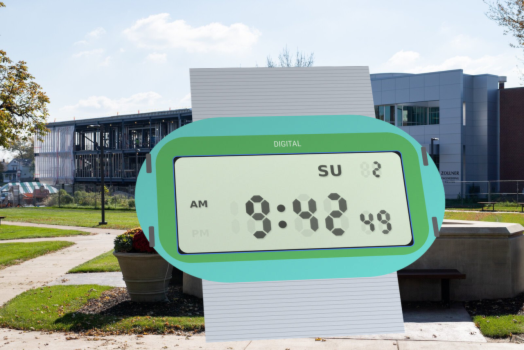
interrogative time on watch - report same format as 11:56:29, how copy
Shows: 9:42:49
